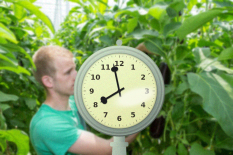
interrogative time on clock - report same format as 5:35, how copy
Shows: 7:58
